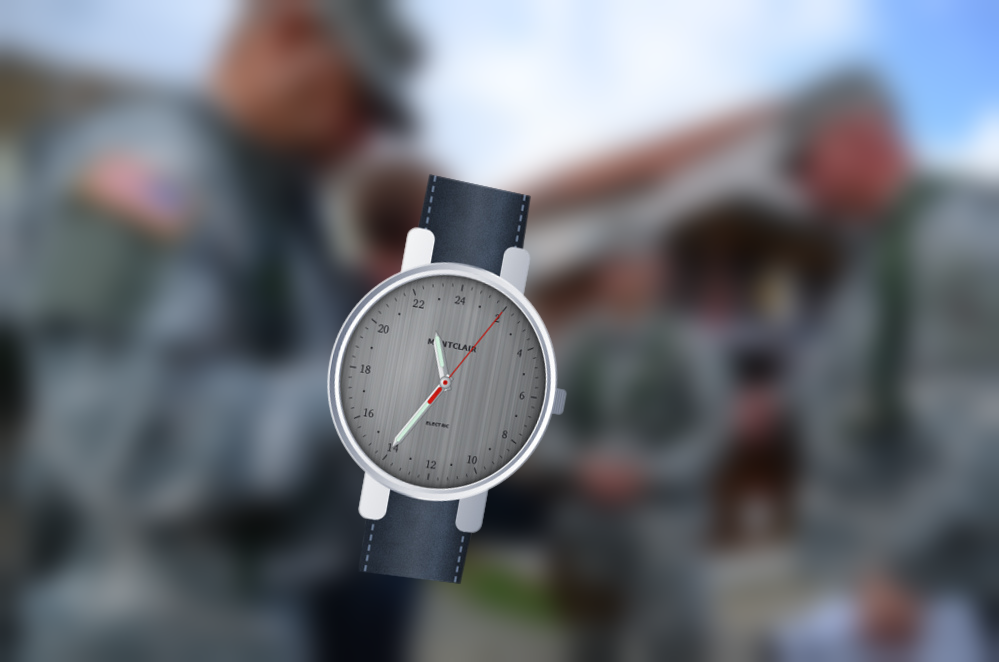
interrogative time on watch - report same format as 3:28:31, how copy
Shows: 22:35:05
